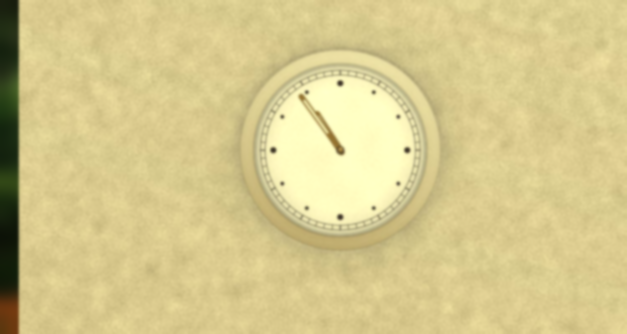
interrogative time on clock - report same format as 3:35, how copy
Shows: 10:54
